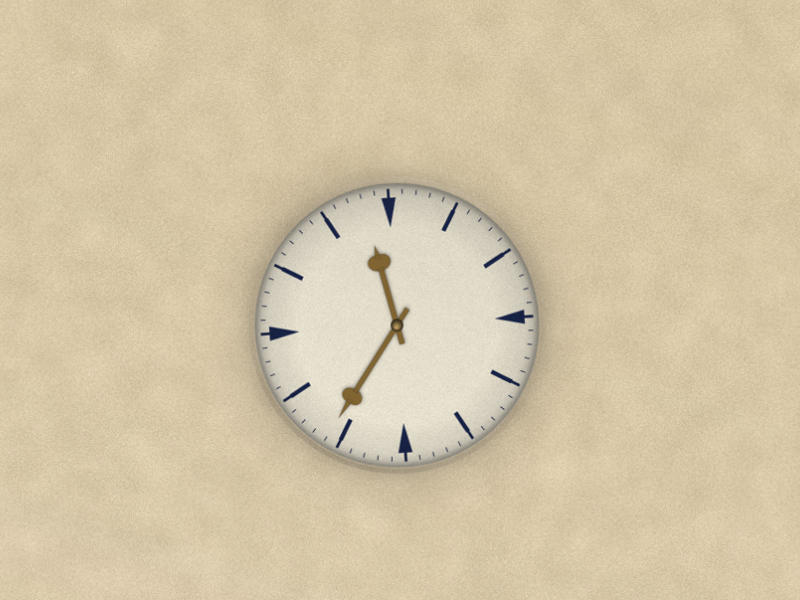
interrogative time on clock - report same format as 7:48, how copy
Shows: 11:36
